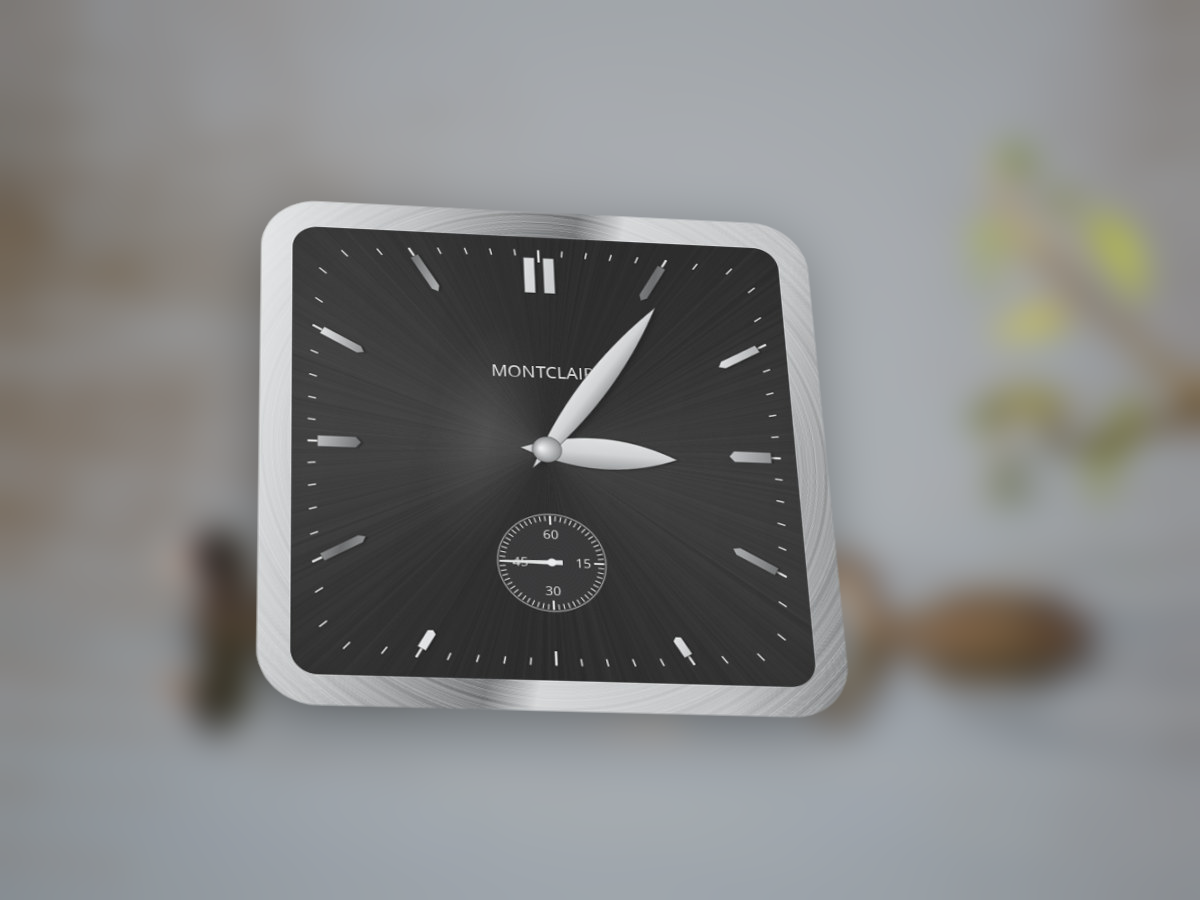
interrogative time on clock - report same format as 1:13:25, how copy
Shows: 3:05:45
